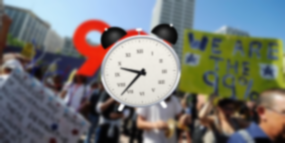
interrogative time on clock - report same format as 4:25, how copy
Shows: 9:37
